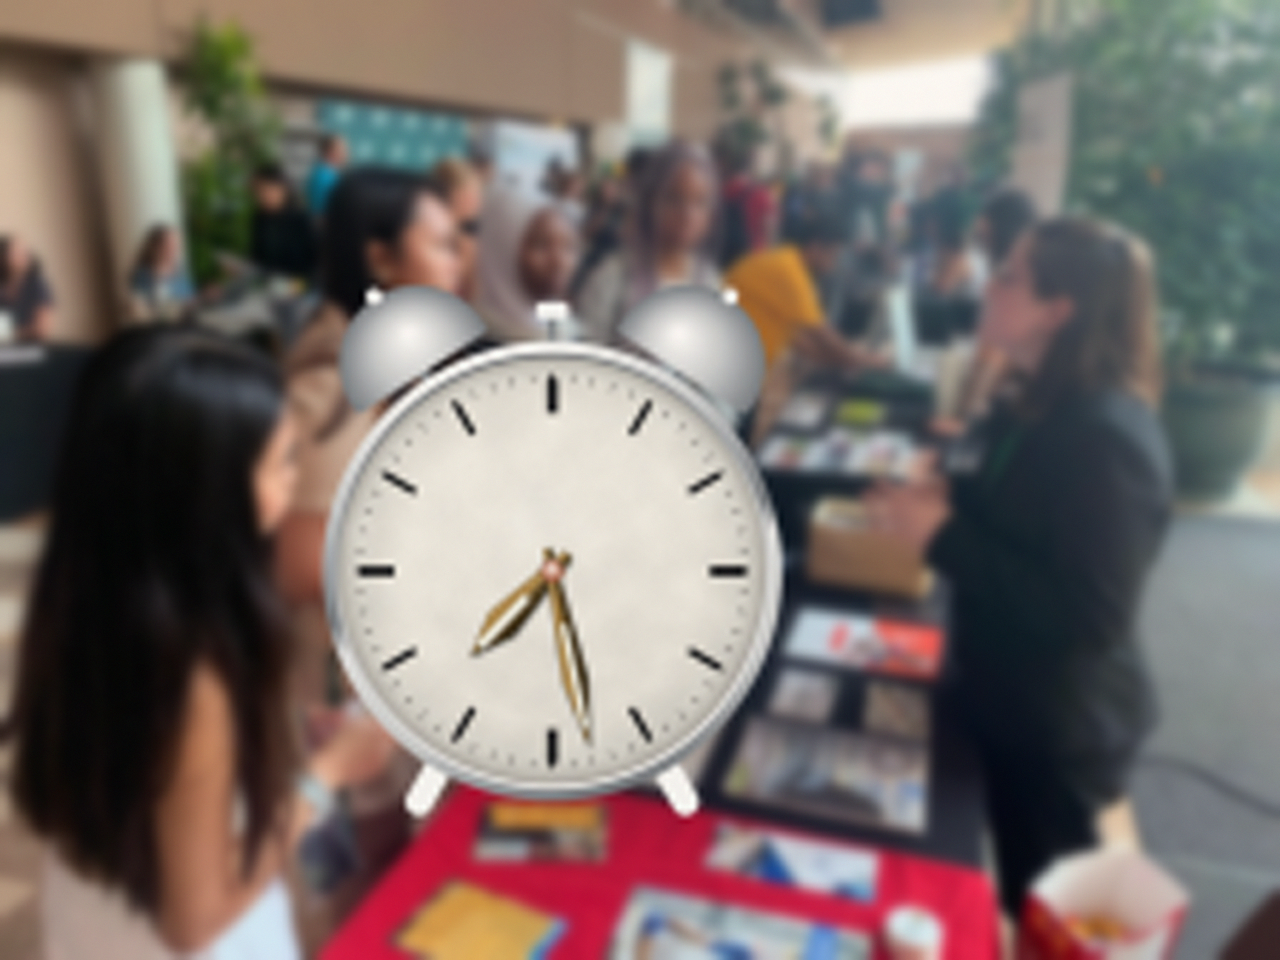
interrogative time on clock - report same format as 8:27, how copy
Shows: 7:28
